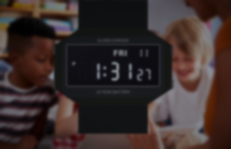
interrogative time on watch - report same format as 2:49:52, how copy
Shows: 1:31:27
